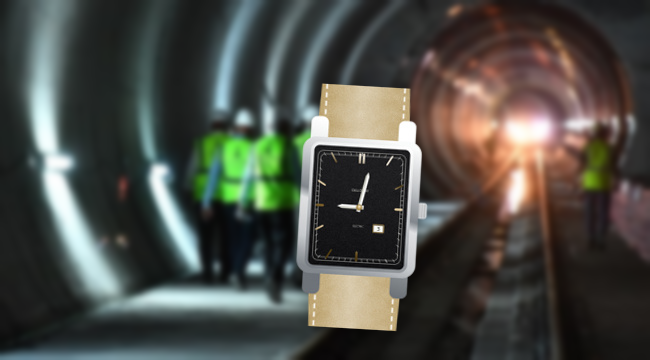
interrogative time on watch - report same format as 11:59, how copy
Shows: 9:02
